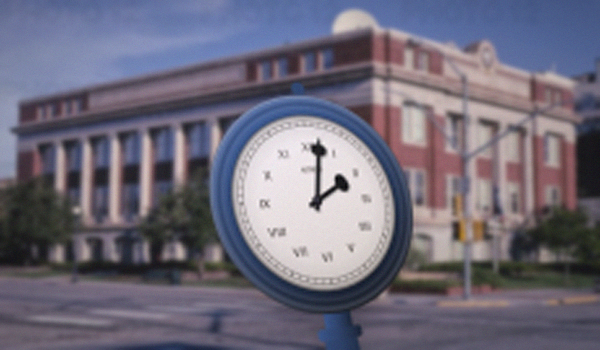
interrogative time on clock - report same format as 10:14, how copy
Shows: 2:02
